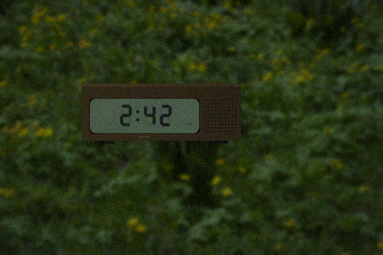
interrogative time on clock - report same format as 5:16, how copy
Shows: 2:42
